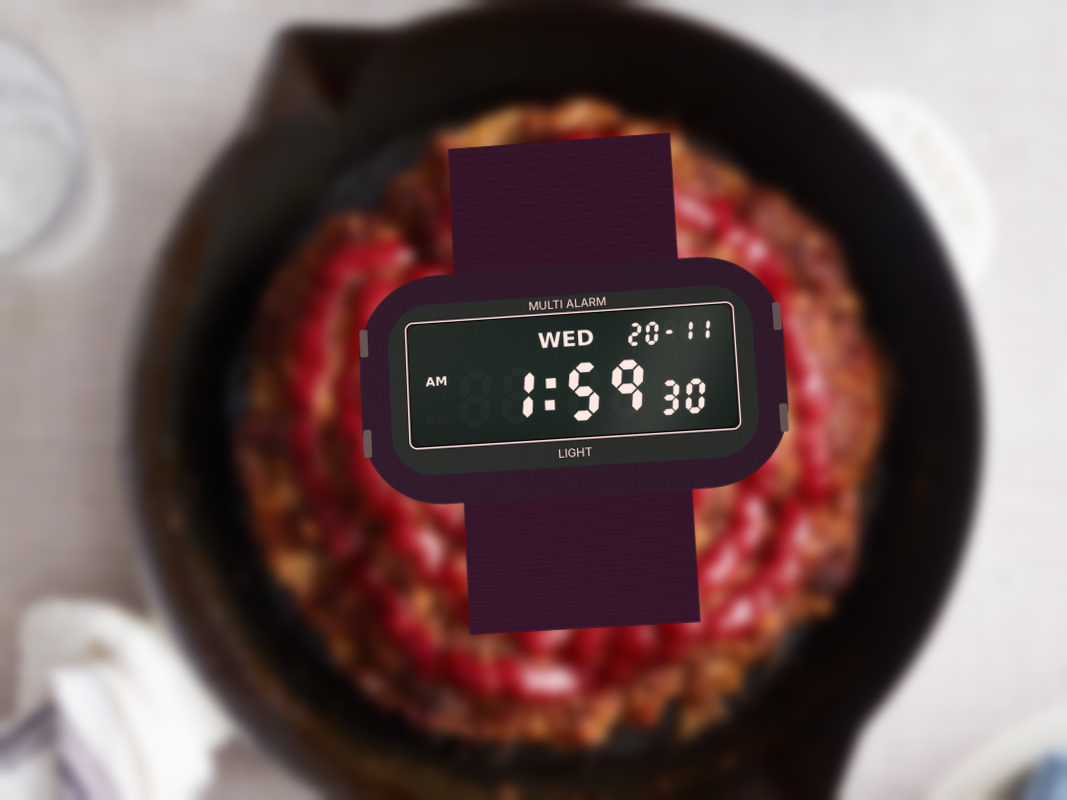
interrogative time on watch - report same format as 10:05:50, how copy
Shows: 1:59:30
